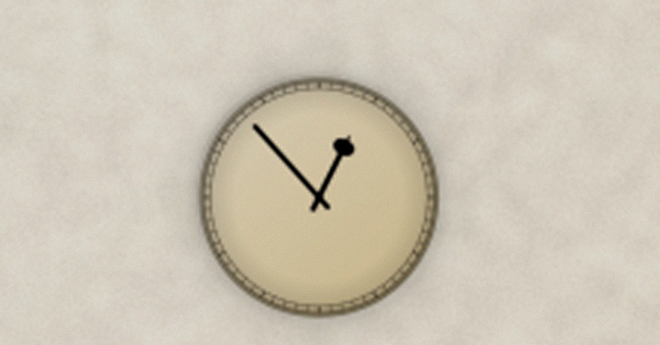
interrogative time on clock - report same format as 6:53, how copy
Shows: 12:53
